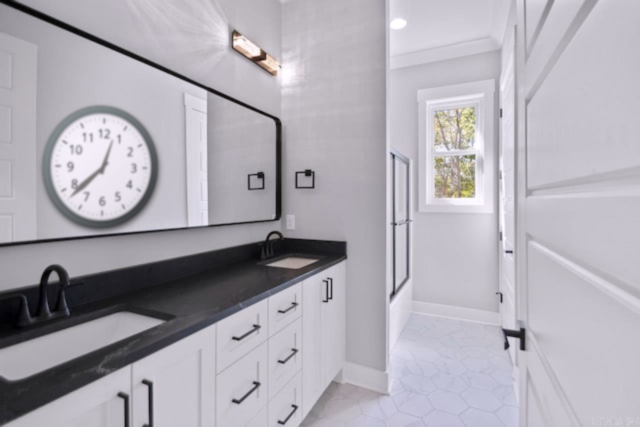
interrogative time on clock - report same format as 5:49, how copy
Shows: 12:38
